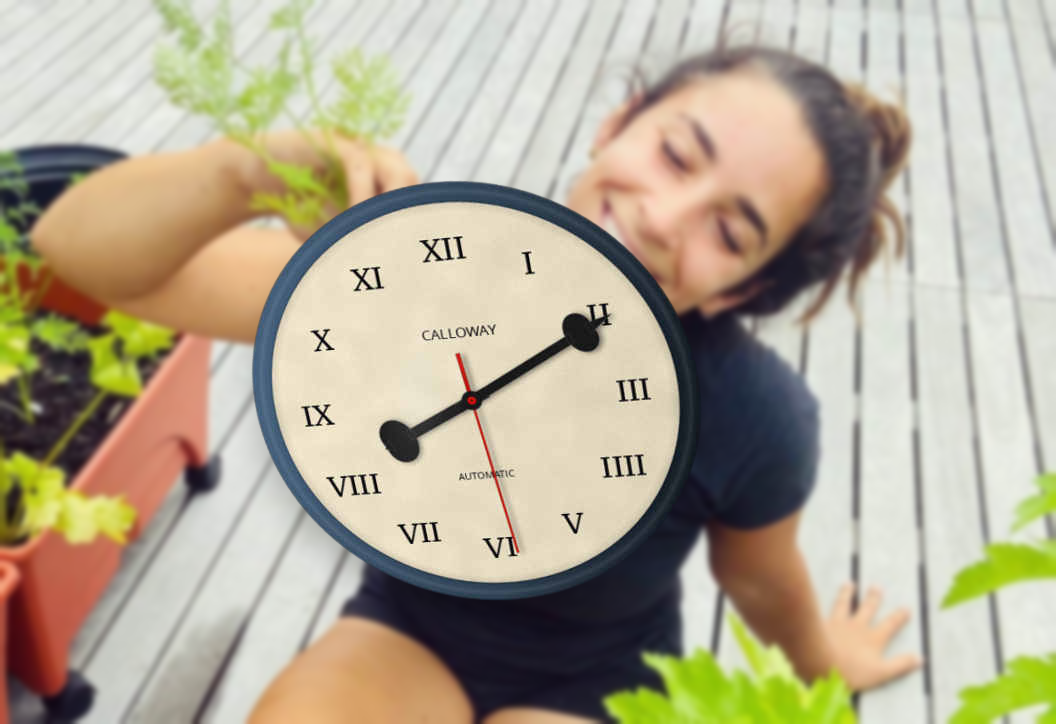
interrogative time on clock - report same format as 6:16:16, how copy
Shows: 8:10:29
